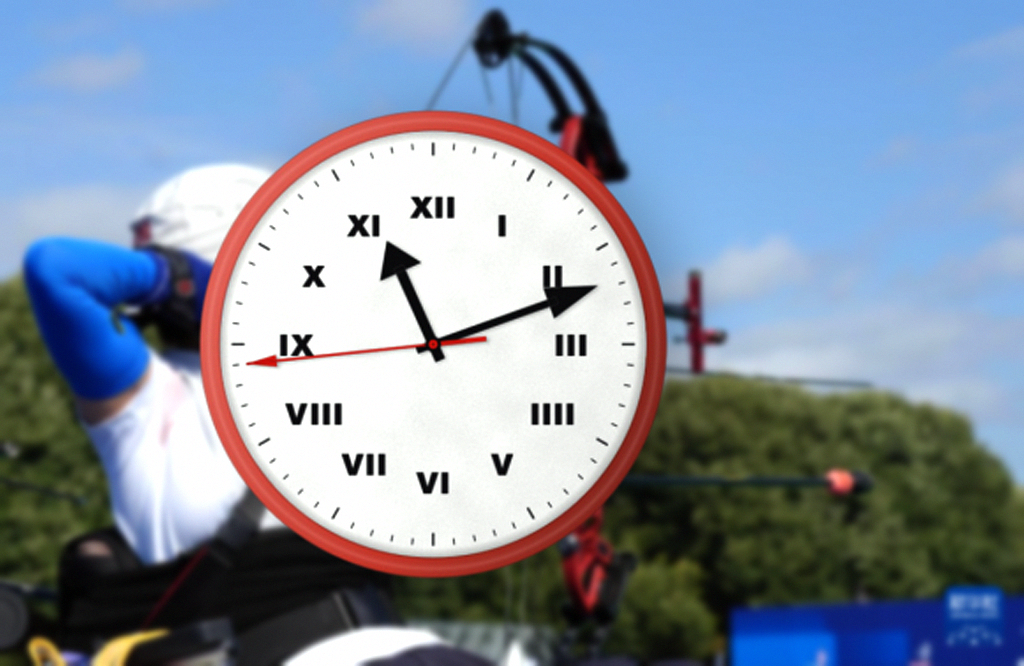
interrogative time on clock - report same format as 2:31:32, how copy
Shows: 11:11:44
